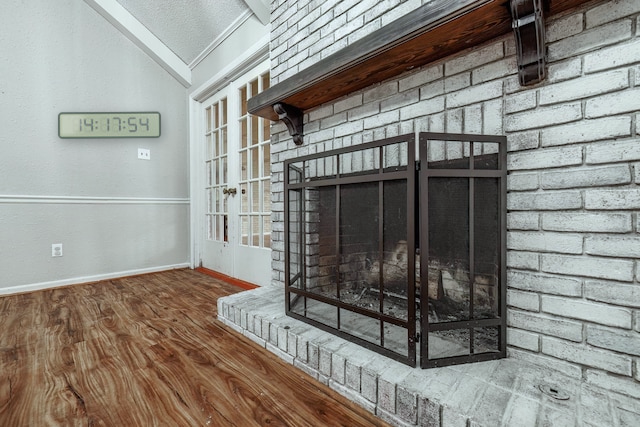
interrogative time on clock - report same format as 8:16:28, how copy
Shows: 14:17:54
